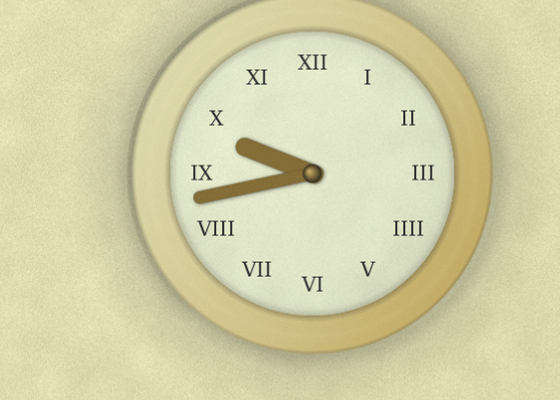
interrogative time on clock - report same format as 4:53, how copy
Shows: 9:43
